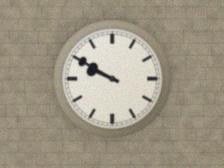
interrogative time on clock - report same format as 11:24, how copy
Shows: 9:50
